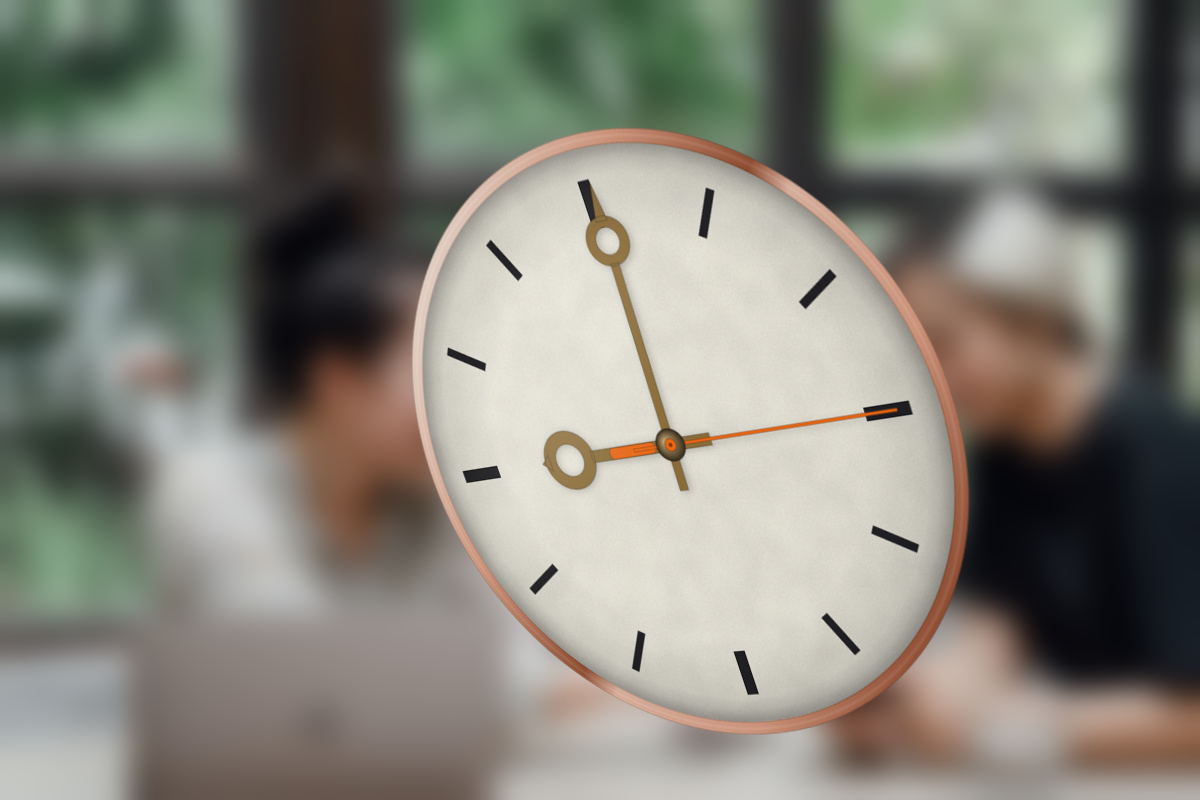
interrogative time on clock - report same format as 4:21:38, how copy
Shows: 9:00:15
